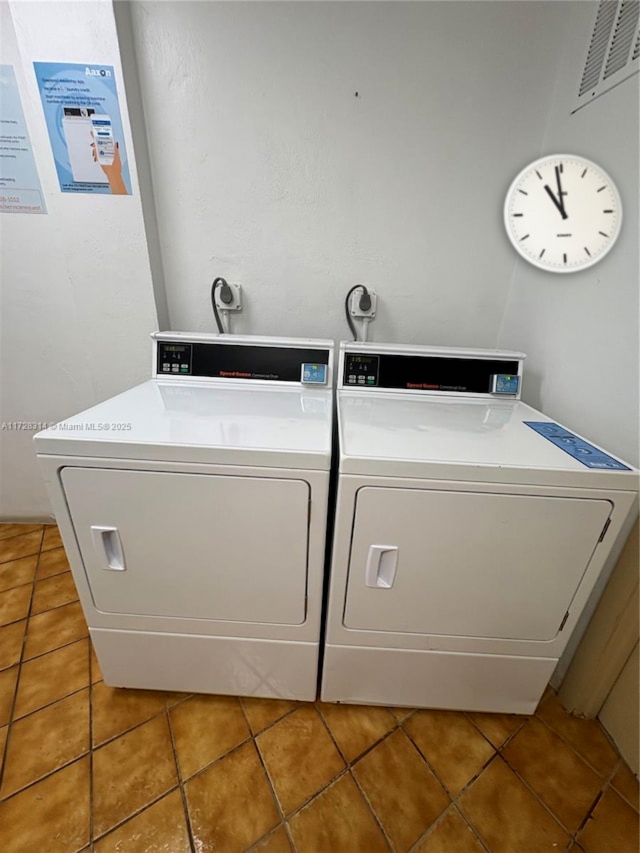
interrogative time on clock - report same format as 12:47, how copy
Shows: 10:59
